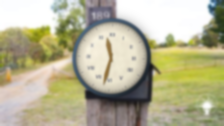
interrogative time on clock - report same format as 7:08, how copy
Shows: 11:32
